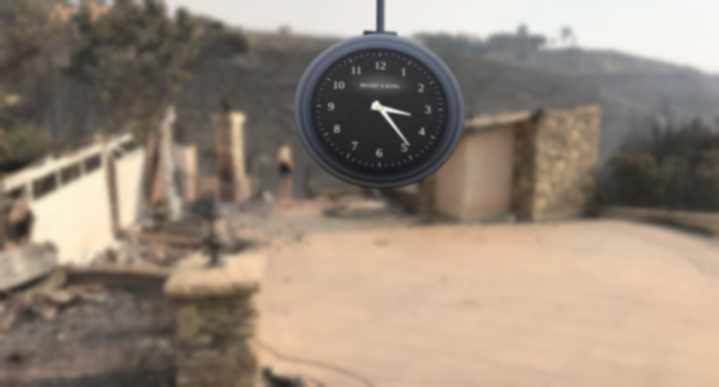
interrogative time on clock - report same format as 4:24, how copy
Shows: 3:24
